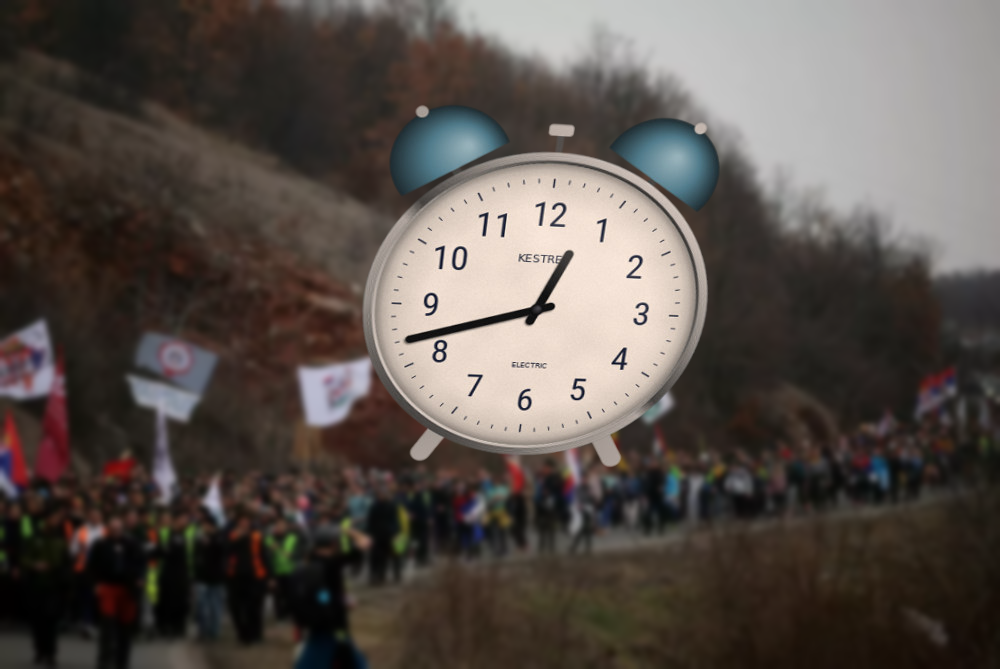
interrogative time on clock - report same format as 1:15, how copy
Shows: 12:42
